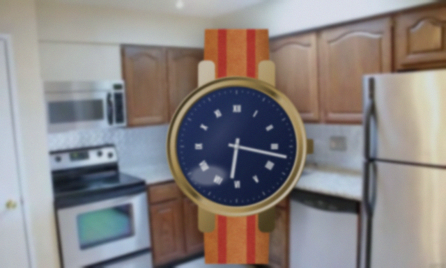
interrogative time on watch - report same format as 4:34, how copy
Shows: 6:17
